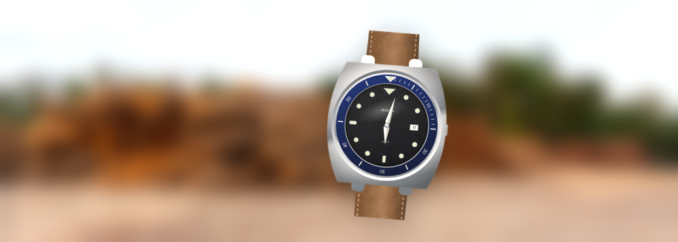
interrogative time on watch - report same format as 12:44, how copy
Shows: 6:02
